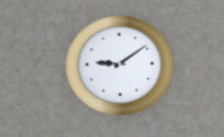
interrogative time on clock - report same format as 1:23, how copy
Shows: 9:09
